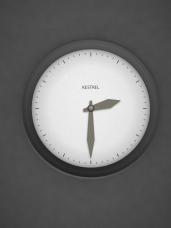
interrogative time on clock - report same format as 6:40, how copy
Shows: 2:30
